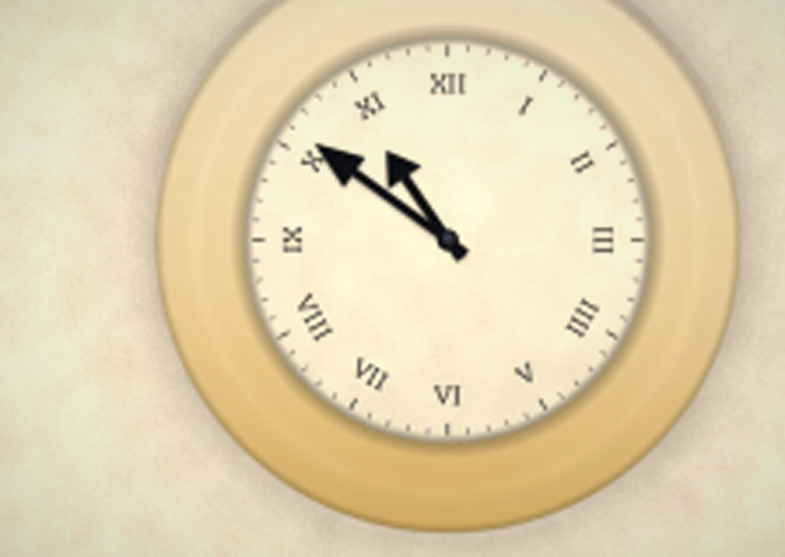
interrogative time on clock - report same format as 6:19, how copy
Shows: 10:51
